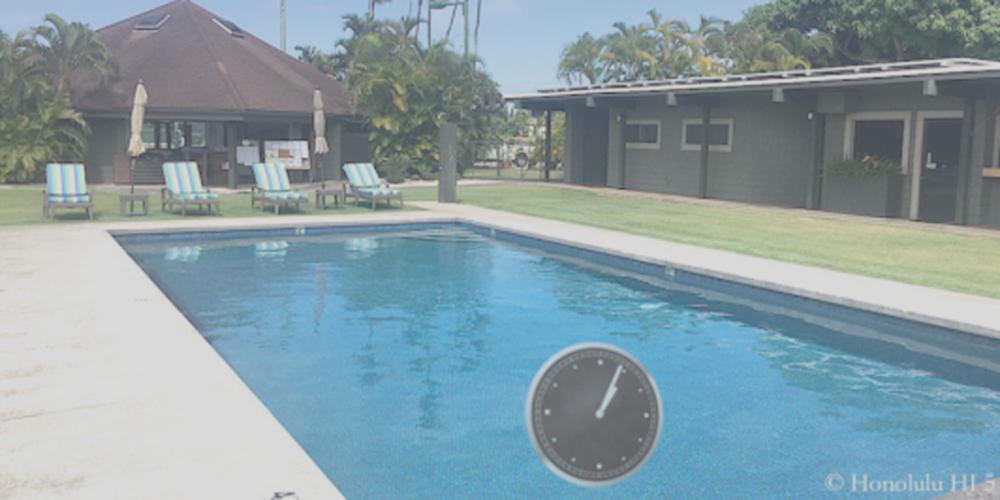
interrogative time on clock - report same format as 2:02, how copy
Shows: 1:04
